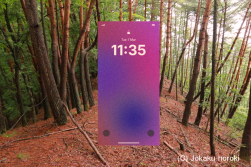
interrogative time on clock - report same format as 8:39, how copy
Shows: 11:35
